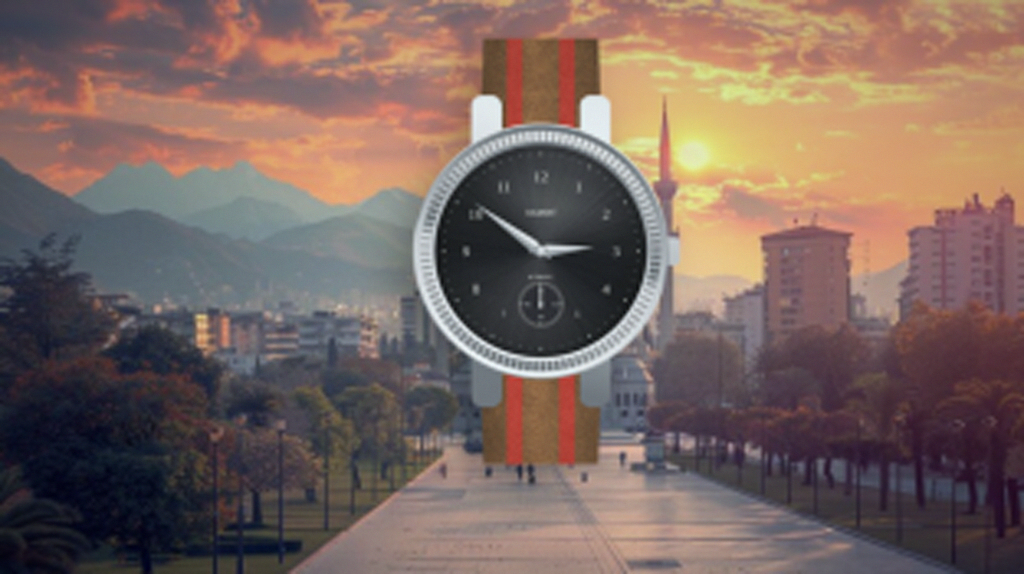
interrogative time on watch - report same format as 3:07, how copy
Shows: 2:51
